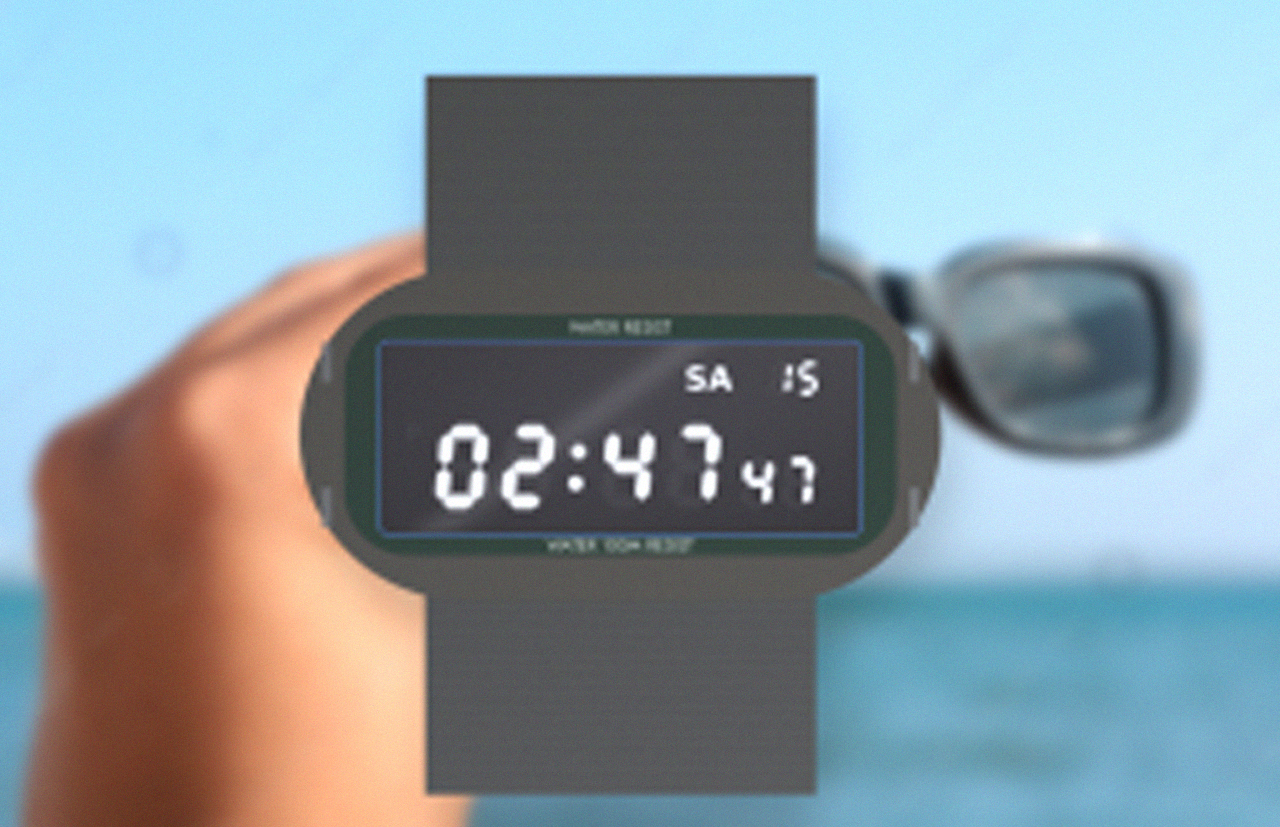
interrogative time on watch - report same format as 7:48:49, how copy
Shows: 2:47:47
